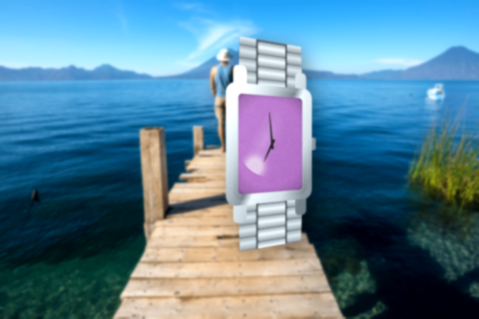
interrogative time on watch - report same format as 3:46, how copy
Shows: 6:59
